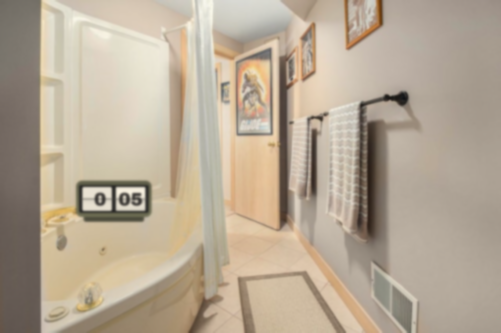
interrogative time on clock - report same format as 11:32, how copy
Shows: 0:05
